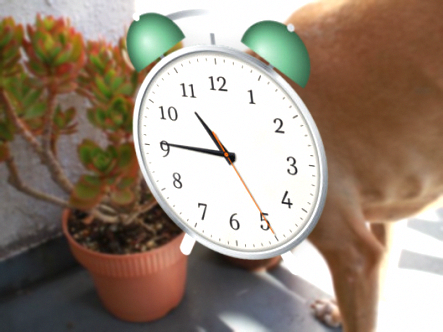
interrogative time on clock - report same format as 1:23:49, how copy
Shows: 10:45:25
